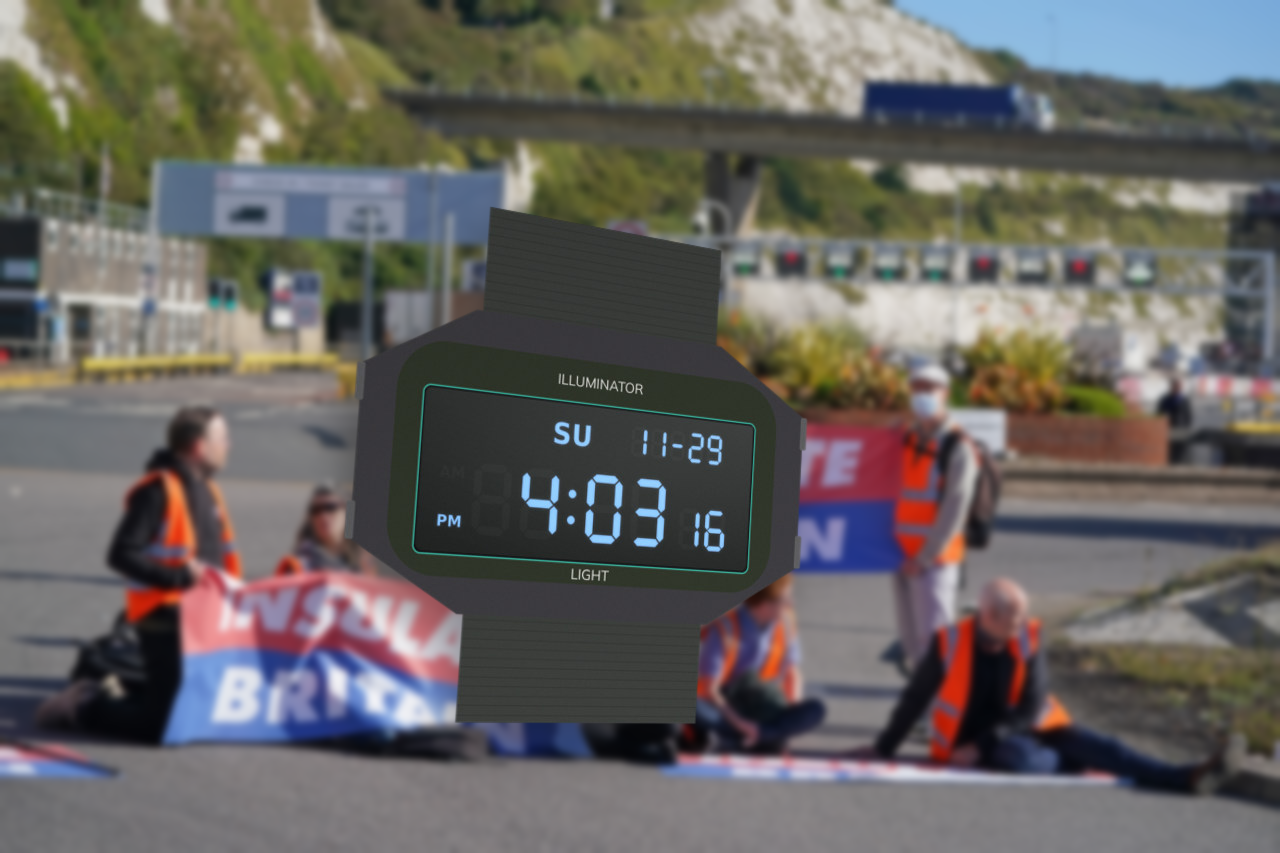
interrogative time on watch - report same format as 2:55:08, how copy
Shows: 4:03:16
